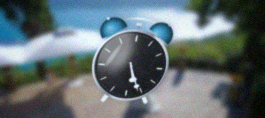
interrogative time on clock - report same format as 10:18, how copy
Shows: 5:26
